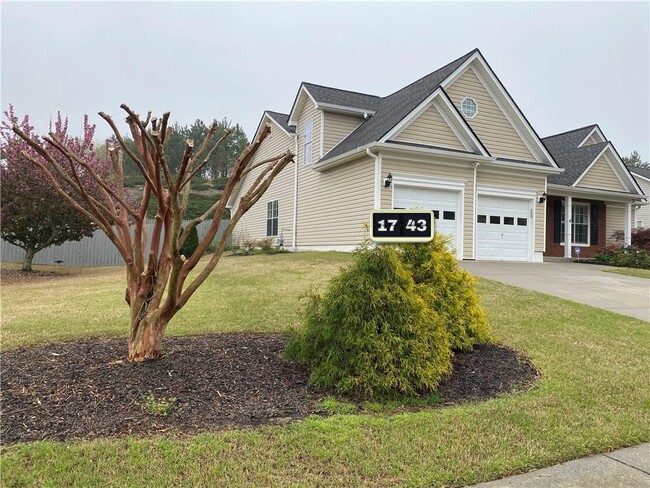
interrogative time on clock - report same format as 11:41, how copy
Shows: 17:43
